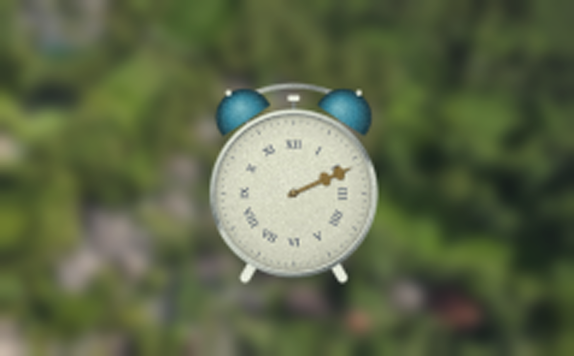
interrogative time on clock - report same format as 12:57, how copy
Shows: 2:11
